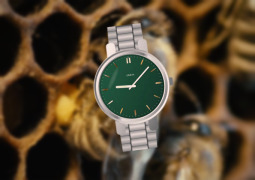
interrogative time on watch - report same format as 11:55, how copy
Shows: 9:08
